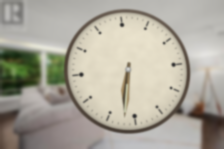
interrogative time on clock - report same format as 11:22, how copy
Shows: 6:32
